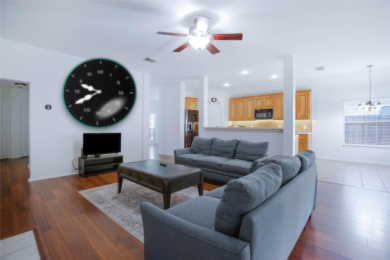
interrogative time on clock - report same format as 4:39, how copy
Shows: 9:40
